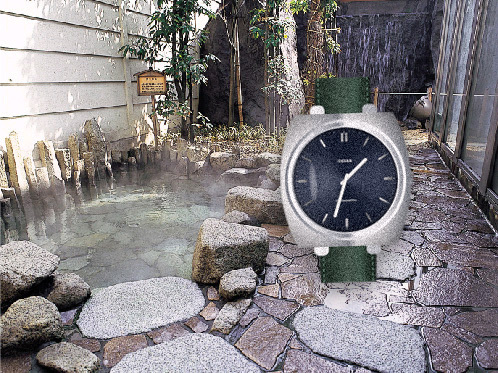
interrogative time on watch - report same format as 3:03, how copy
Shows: 1:33
